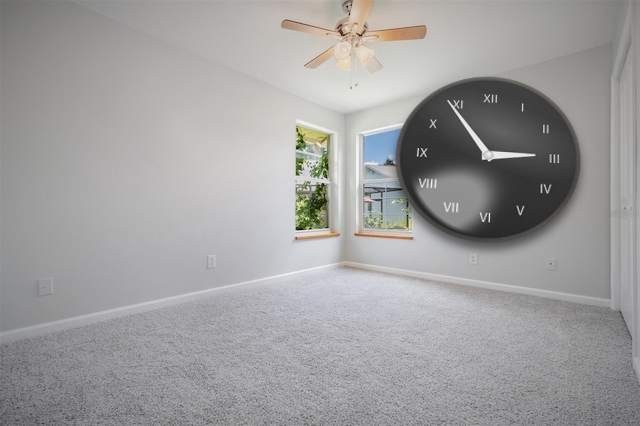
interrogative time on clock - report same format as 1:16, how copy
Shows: 2:54
